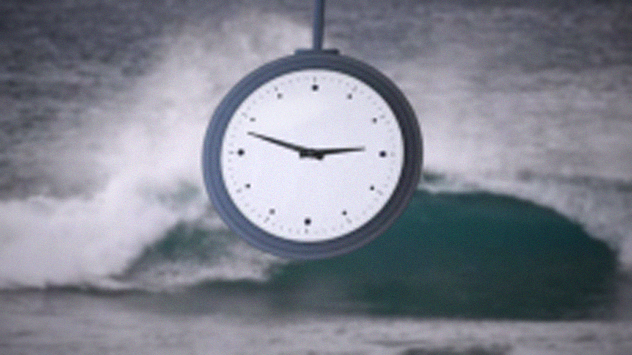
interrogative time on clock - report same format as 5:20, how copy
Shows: 2:48
